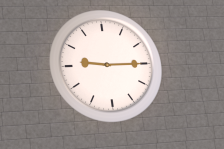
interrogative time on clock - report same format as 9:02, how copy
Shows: 9:15
